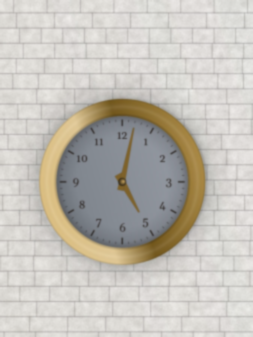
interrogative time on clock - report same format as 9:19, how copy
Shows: 5:02
